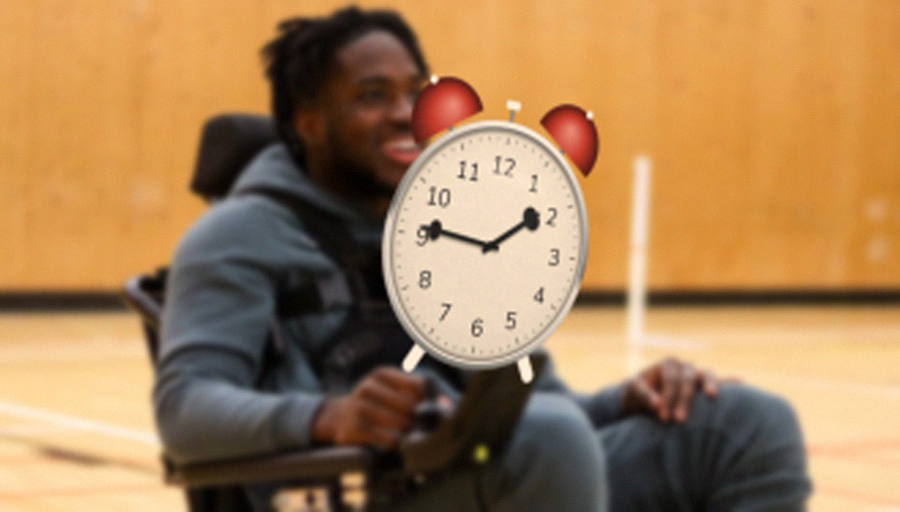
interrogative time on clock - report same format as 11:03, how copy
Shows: 1:46
